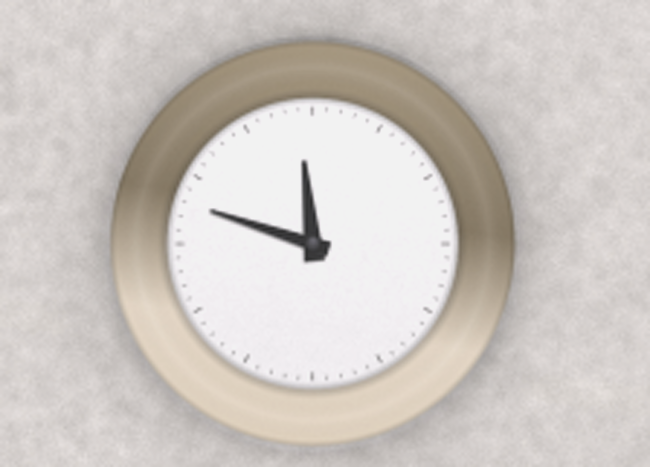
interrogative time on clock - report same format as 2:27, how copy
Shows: 11:48
